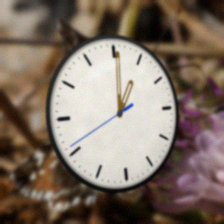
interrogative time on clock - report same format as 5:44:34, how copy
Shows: 1:00:41
